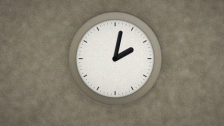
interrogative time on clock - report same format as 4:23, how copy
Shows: 2:02
